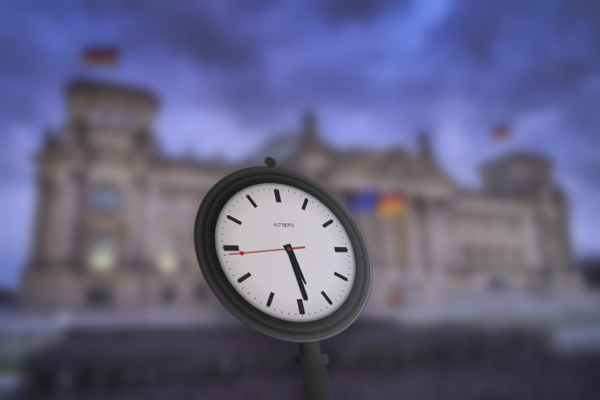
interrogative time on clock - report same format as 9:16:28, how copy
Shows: 5:28:44
